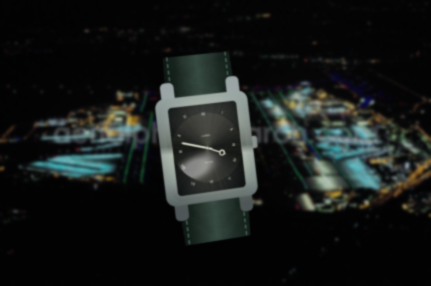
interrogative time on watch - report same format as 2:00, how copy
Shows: 3:48
